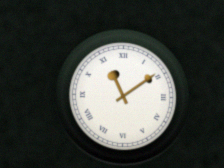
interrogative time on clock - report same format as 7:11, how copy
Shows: 11:09
